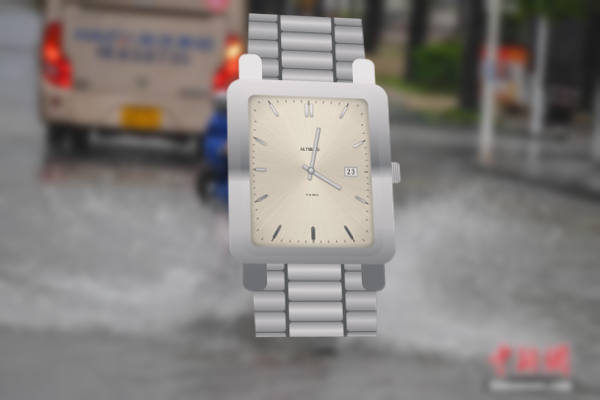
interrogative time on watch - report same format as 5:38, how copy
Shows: 4:02
